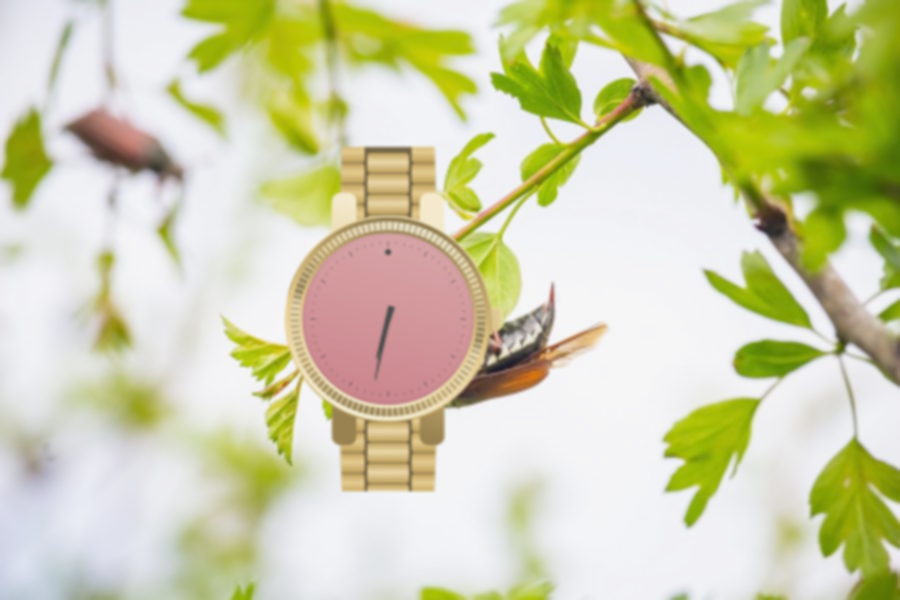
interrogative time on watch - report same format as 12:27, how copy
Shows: 6:32
